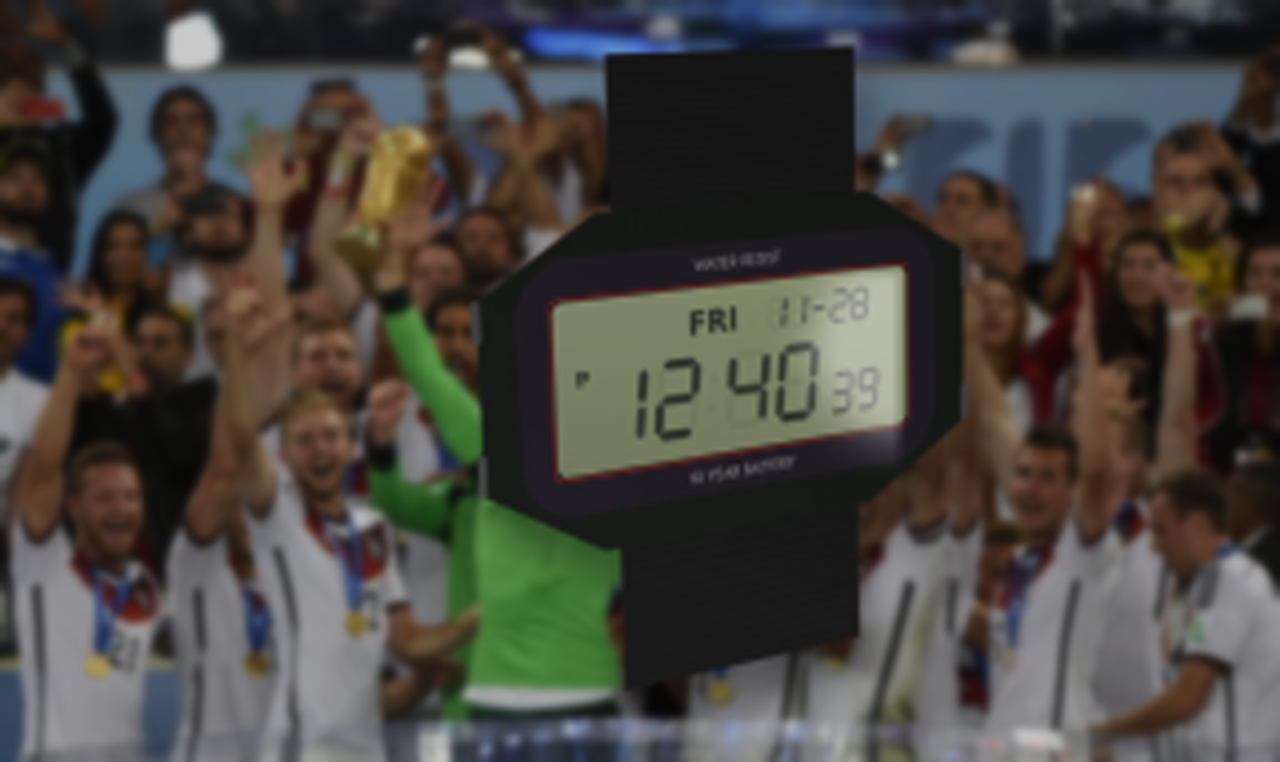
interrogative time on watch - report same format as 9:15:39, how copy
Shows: 12:40:39
